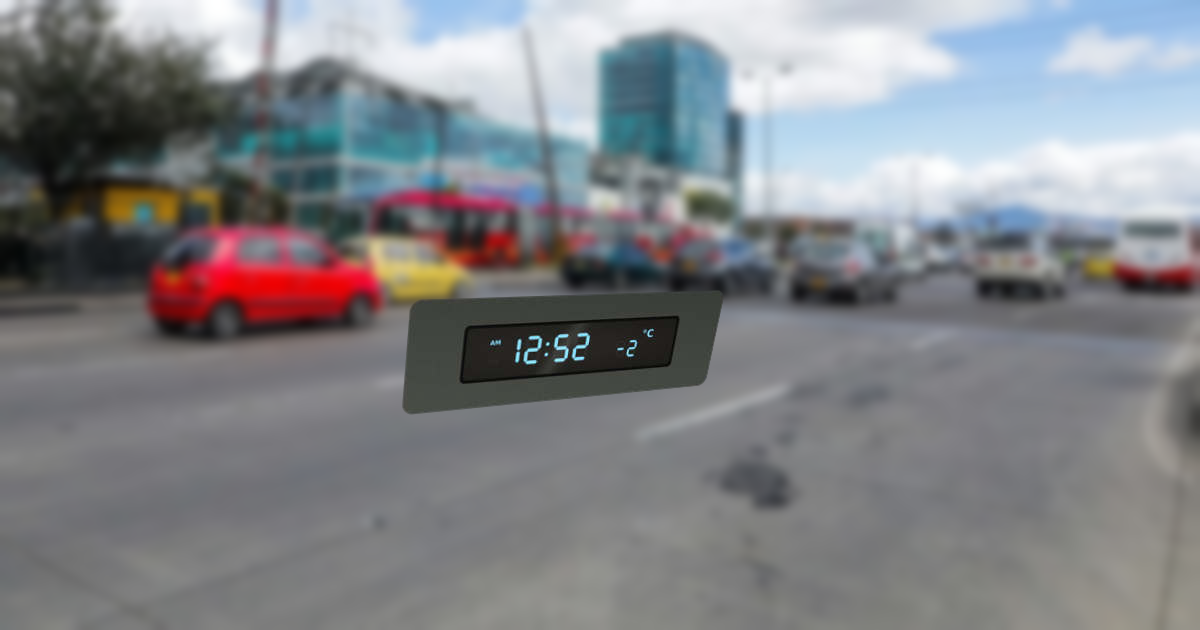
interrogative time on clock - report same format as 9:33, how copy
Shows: 12:52
